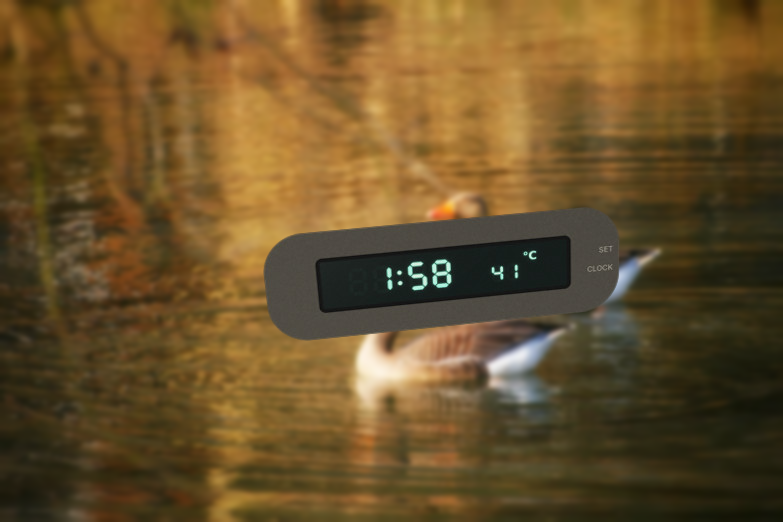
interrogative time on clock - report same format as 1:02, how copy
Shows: 1:58
